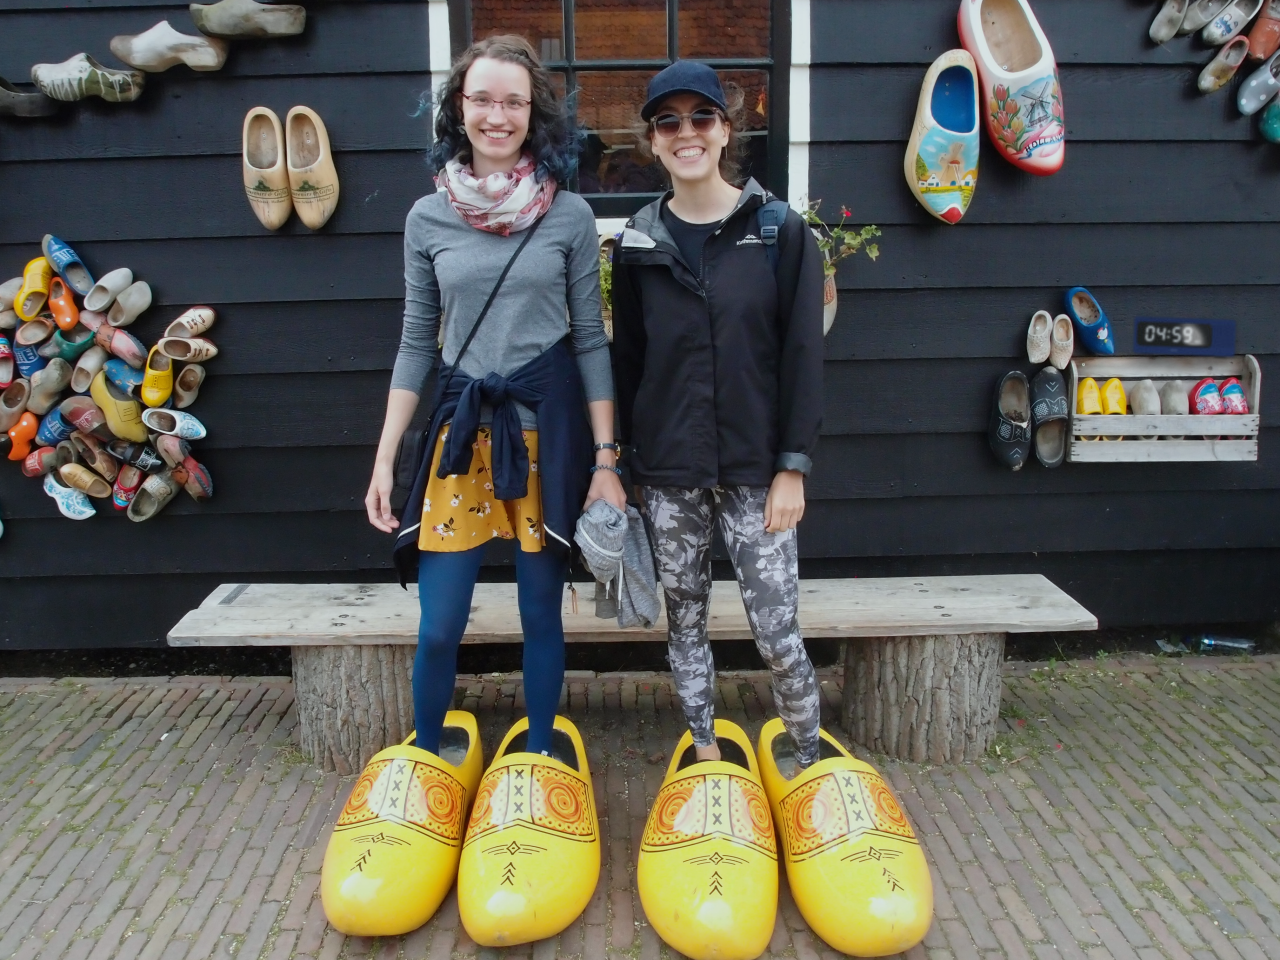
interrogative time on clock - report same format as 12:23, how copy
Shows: 4:59
